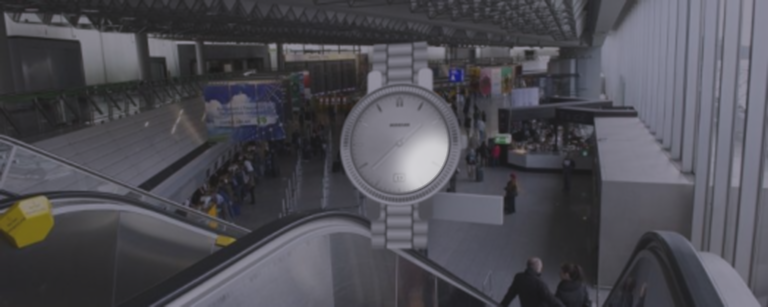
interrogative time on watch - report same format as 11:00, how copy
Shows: 1:38
